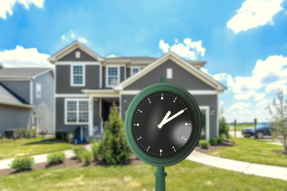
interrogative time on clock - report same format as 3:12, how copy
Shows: 1:10
